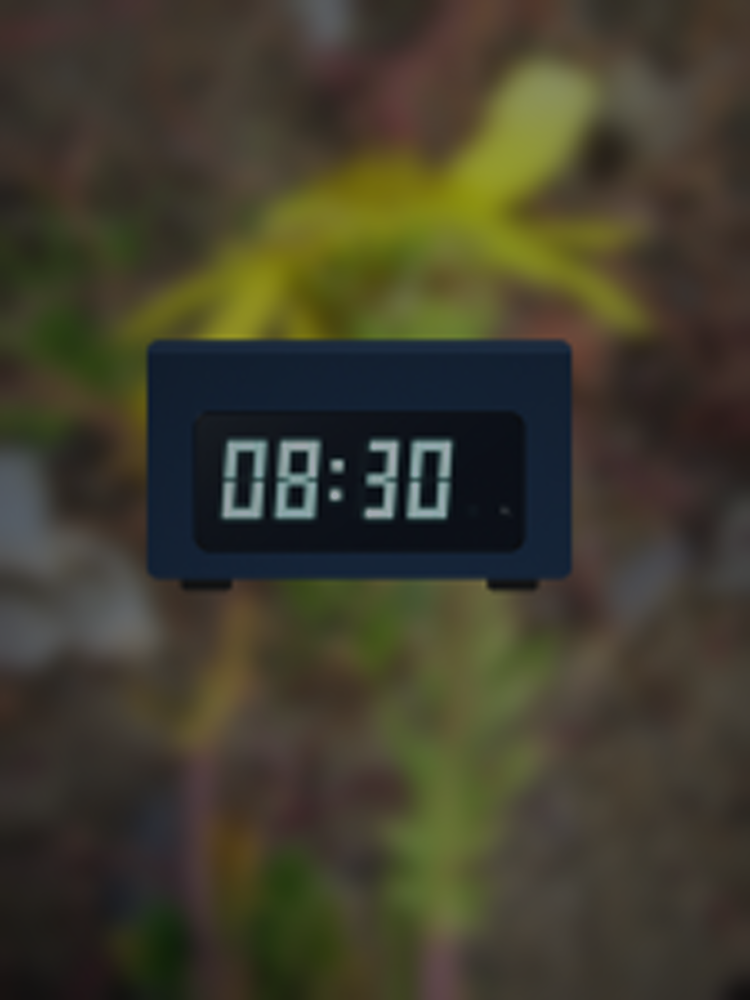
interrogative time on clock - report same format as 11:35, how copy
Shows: 8:30
